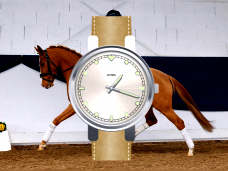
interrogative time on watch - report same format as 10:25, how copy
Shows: 1:18
